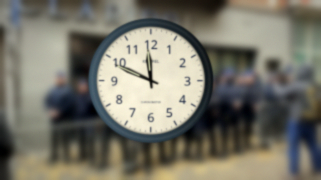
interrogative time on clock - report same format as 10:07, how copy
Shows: 11:49
